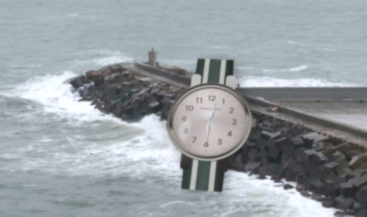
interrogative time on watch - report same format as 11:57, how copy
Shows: 12:30
